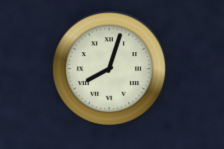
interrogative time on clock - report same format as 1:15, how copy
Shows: 8:03
